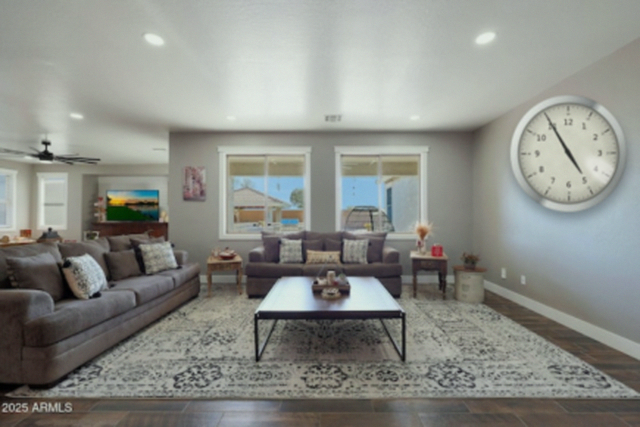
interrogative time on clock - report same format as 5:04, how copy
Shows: 4:55
